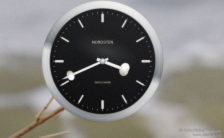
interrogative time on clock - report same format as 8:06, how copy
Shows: 3:41
